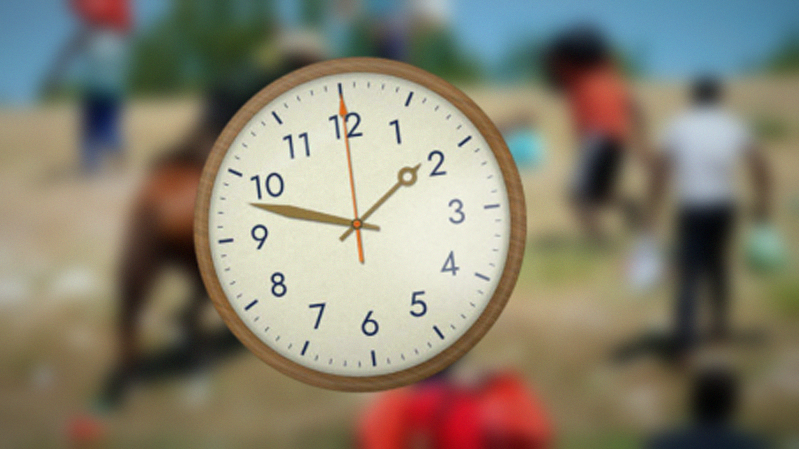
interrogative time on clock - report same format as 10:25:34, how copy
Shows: 1:48:00
